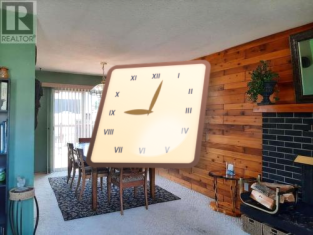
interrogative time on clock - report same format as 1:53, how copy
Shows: 9:02
